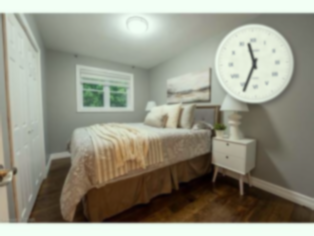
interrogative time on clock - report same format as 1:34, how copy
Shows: 11:34
